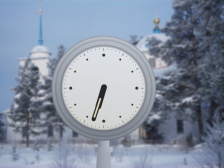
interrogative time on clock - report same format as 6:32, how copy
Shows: 6:33
